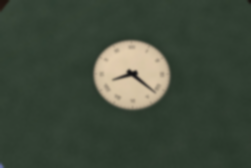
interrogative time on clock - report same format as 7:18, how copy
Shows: 8:22
